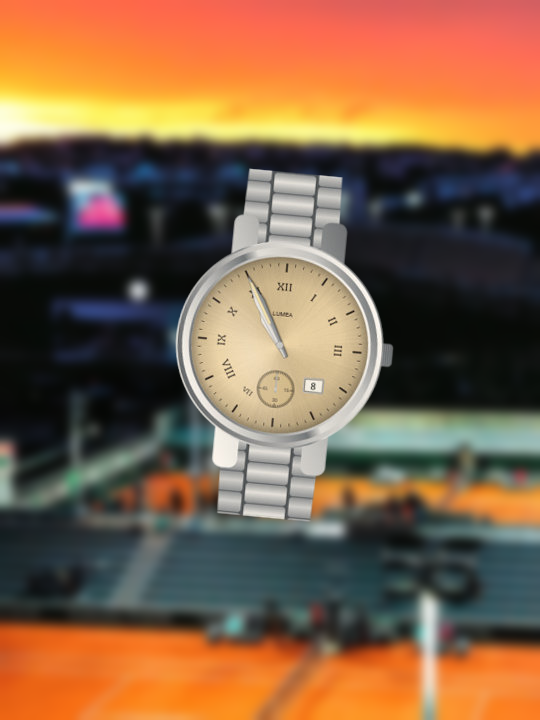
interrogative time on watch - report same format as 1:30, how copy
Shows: 10:55
